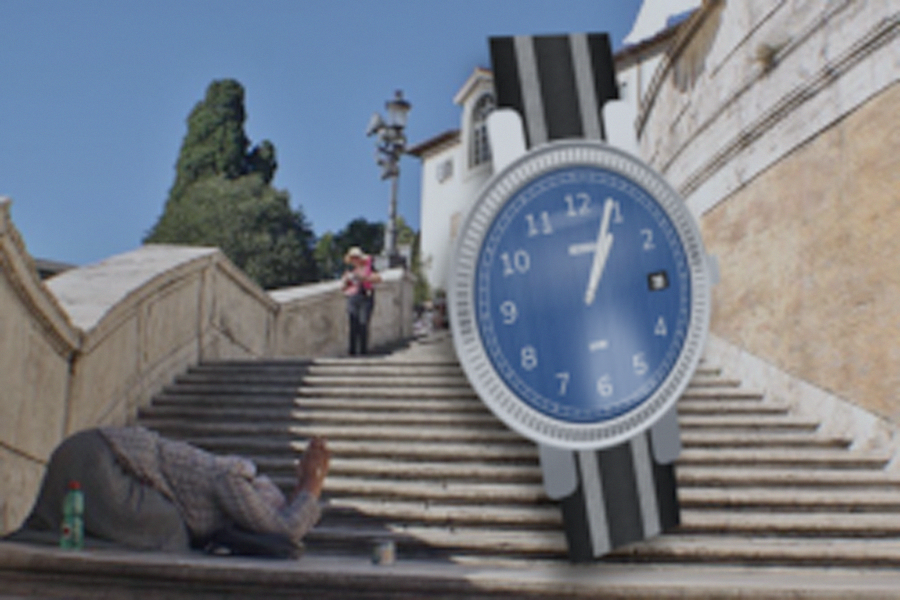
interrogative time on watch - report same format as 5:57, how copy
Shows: 1:04
